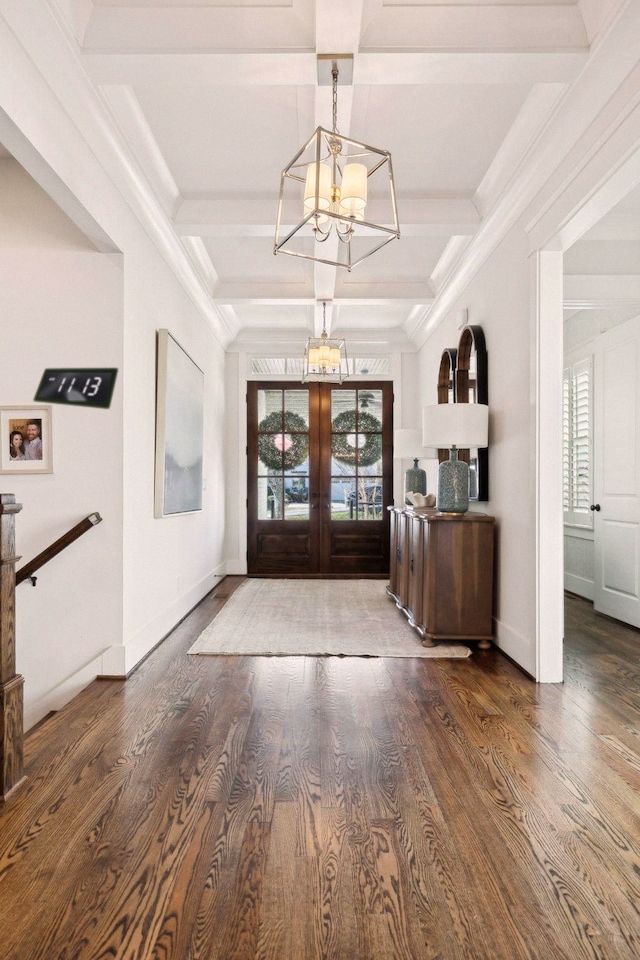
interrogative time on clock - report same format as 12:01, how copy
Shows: 11:13
